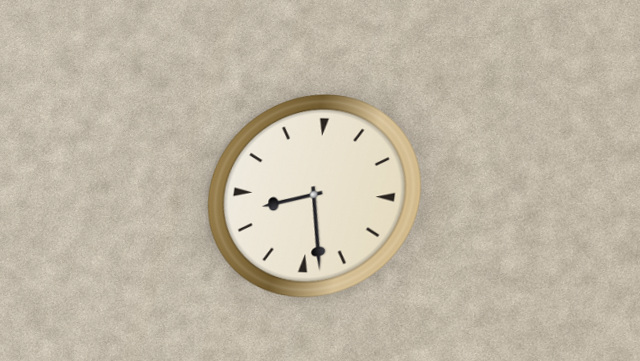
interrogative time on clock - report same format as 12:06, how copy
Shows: 8:28
